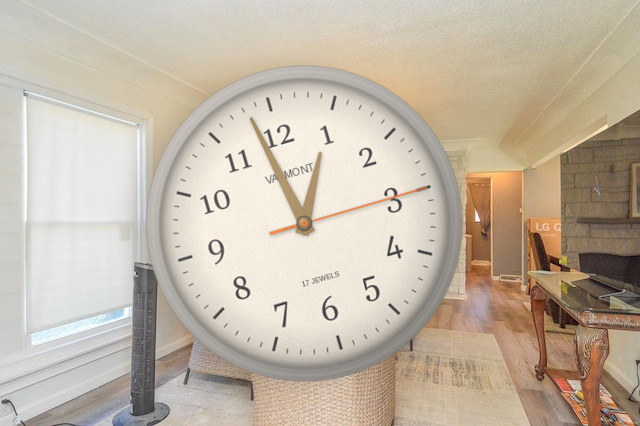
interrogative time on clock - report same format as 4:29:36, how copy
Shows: 12:58:15
